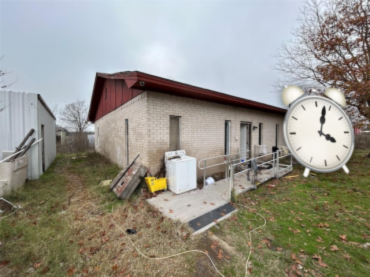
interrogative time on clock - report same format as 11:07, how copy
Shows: 4:03
